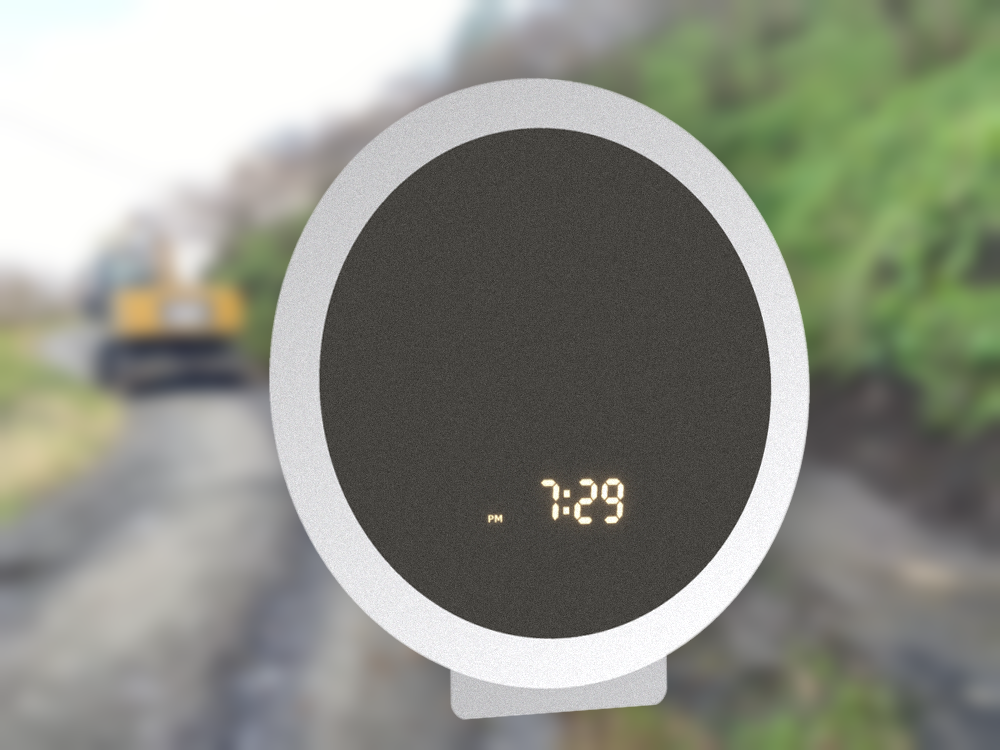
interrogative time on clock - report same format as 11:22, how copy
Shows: 7:29
